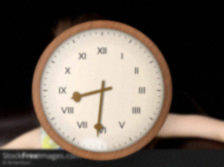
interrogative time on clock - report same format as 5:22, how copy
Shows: 8:31
